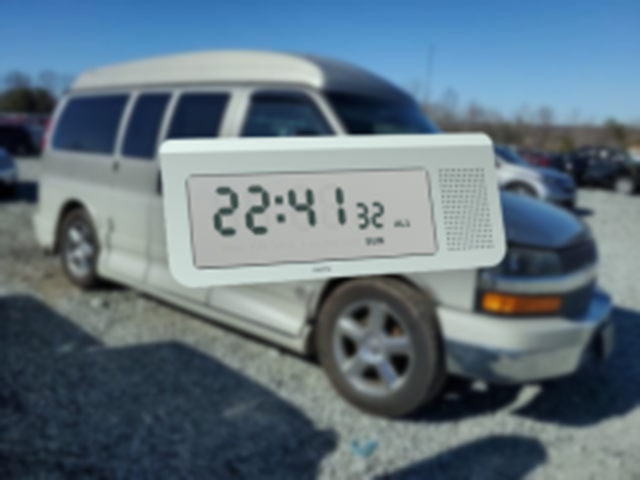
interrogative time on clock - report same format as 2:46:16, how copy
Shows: 22:41:32
